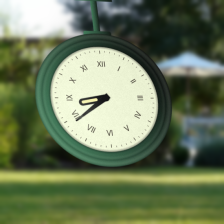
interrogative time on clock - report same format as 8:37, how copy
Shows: 8:39
